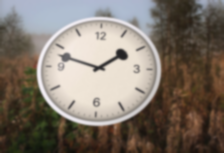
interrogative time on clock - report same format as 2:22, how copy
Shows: 1:48
